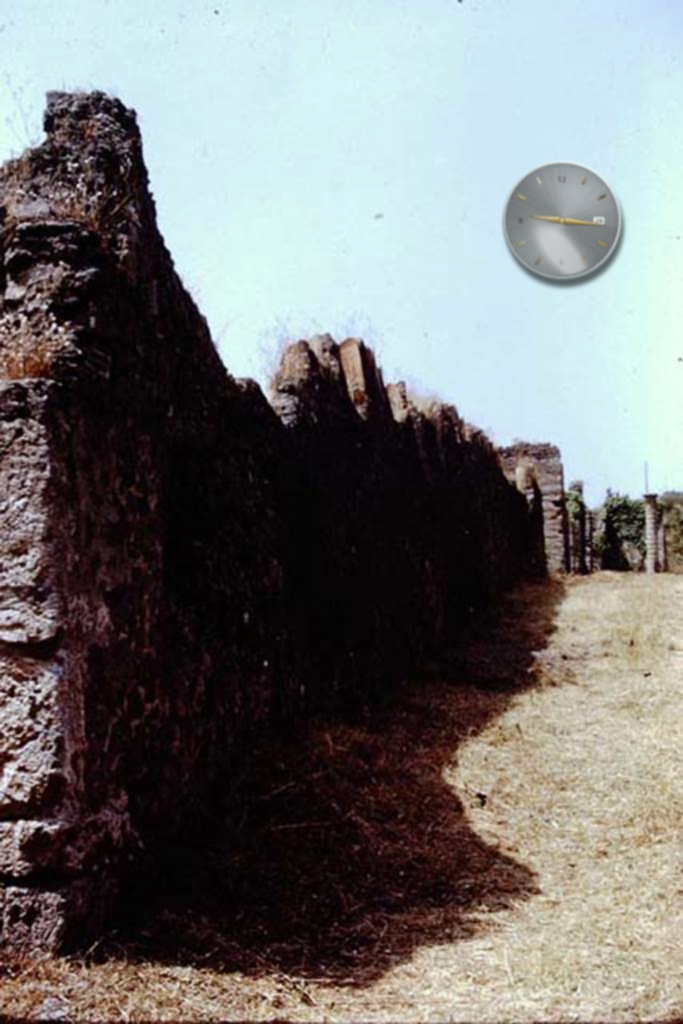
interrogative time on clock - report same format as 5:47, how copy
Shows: 9:16
